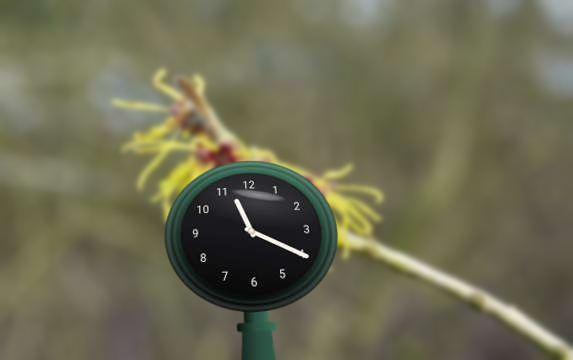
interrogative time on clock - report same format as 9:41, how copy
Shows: 11:20
